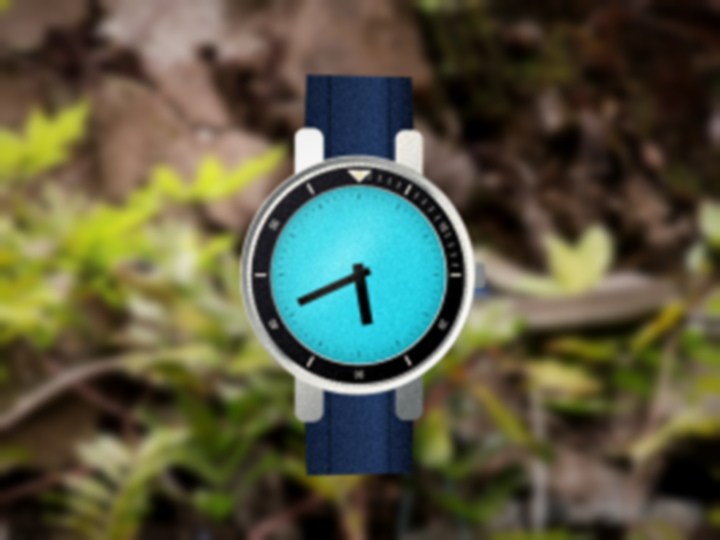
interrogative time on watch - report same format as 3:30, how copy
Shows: 5:41
